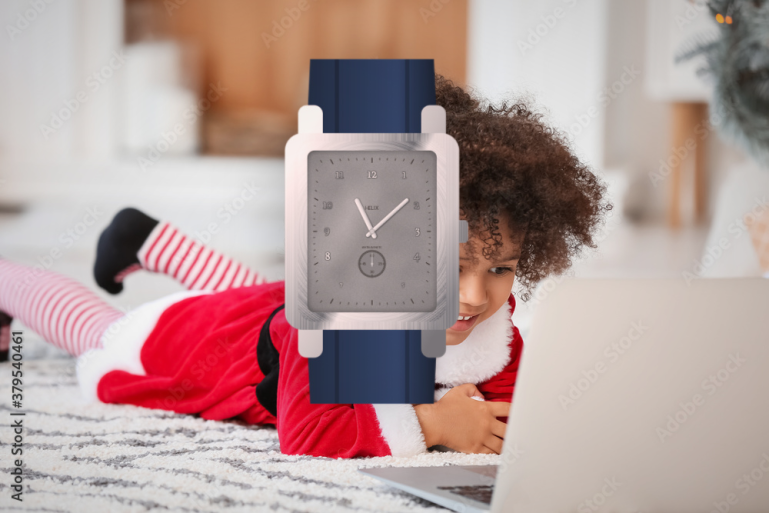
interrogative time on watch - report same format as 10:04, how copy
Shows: 11:08
